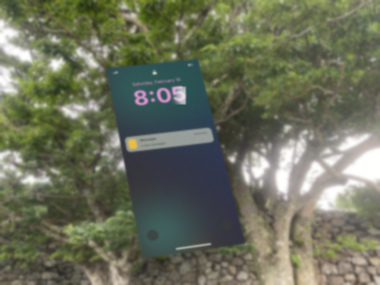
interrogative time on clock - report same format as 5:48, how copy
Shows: 8:05
